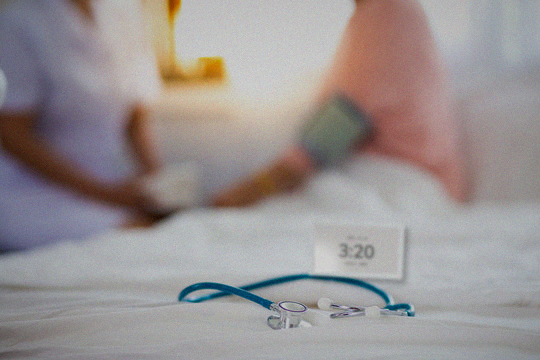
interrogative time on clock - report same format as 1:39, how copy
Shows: 3:20
